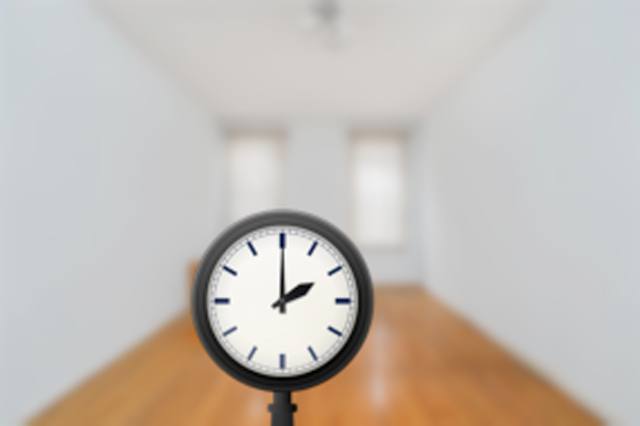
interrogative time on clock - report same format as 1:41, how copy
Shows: 2:00
